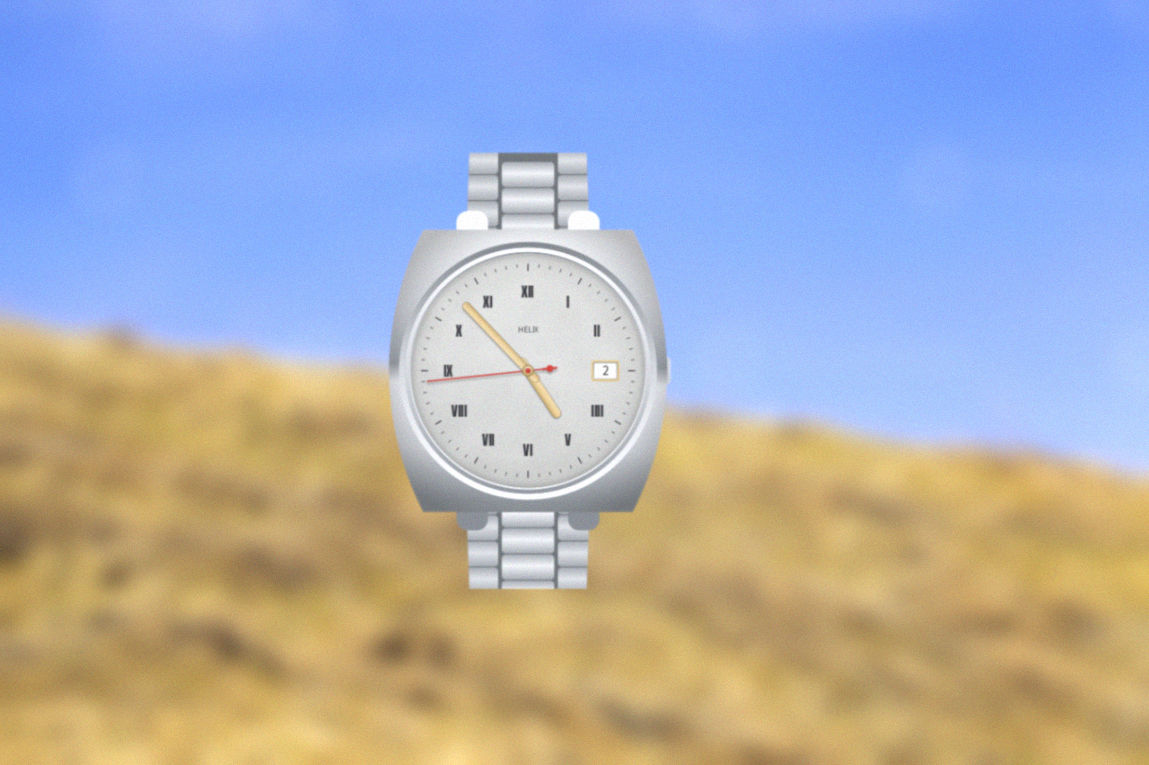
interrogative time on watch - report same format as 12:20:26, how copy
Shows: 4:52:44
